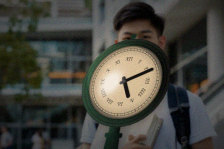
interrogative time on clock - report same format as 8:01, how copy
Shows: 5:11
